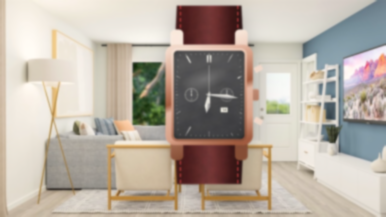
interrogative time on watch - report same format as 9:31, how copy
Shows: 6:16
